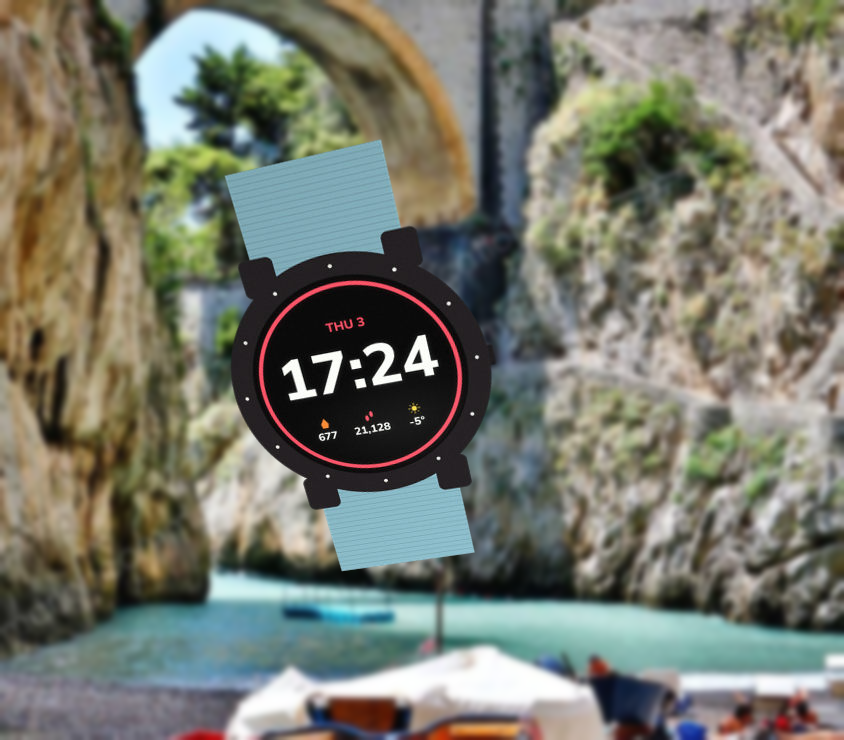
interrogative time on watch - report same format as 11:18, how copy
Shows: 17:24
